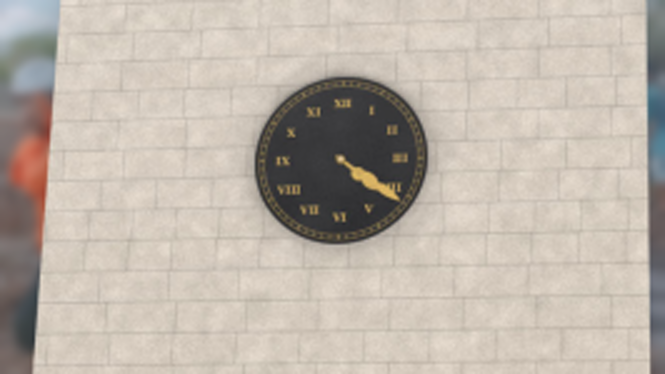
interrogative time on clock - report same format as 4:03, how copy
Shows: 4:21
